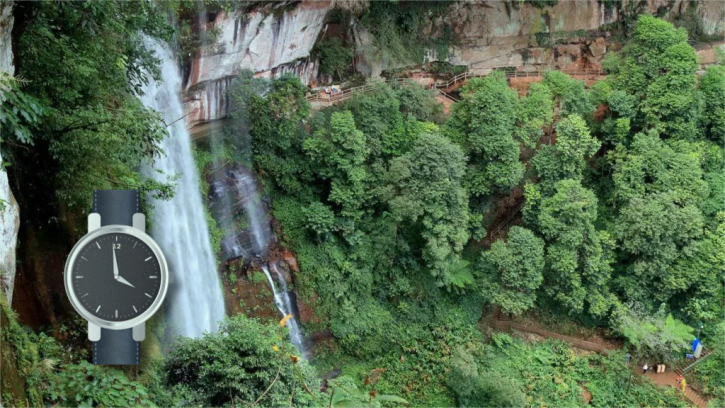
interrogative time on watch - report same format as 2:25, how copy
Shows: 3:59
